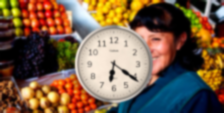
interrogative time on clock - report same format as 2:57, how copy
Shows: 6:21
